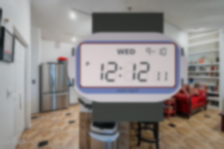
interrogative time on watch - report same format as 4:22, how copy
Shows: 12:12
